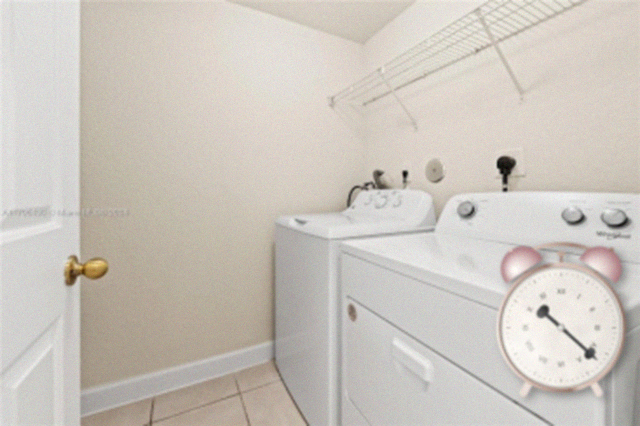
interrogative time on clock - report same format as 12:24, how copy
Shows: 10:22
